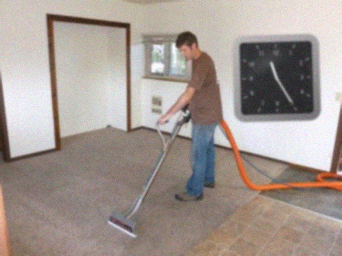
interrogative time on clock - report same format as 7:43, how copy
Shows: 11:25
